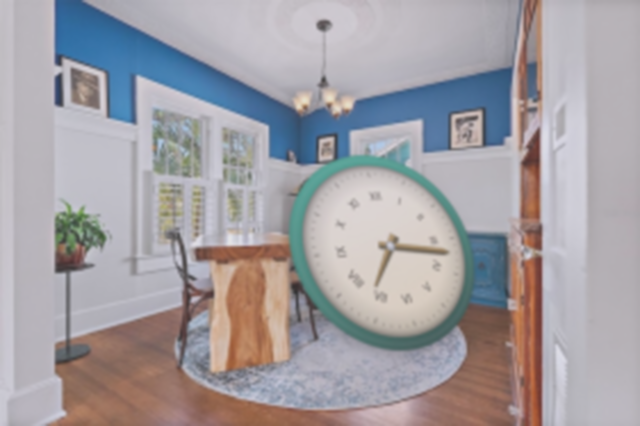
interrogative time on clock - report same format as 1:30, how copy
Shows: 7:17
